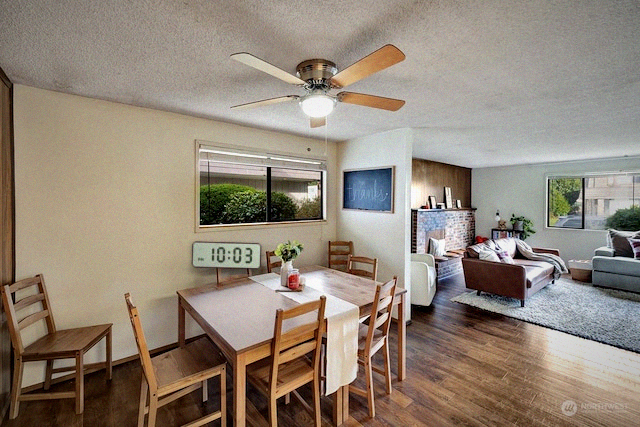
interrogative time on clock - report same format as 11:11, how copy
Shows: 10:03
